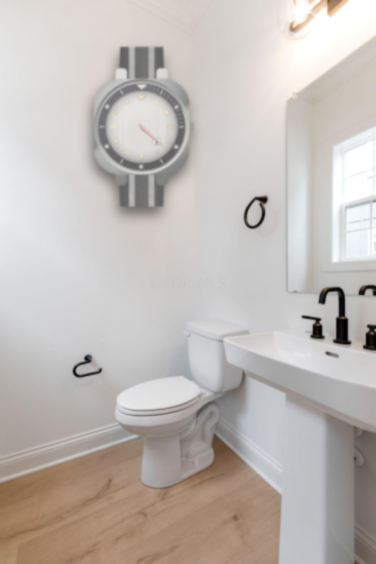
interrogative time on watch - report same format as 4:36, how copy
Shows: 4:22
